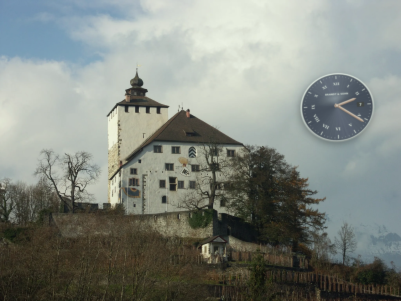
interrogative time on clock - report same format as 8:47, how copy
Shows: 2:21
